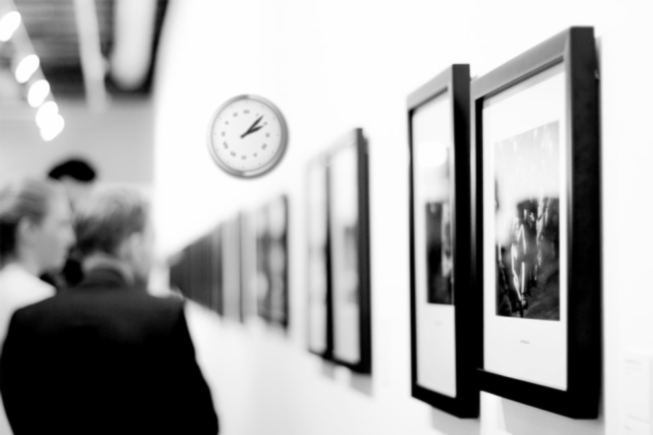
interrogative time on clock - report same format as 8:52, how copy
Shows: 2:07
